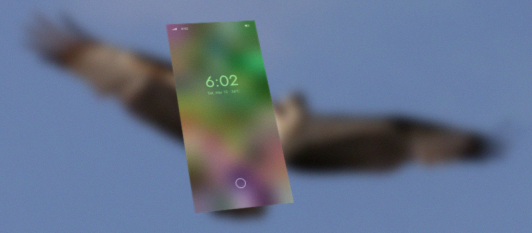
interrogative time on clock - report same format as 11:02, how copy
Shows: 6:02
